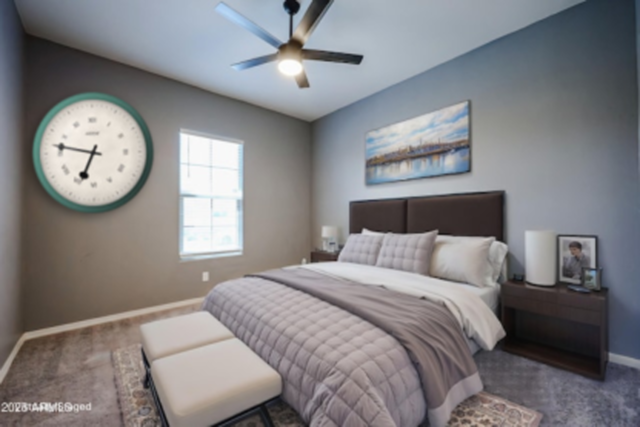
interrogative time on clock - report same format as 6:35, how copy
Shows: 6:47
